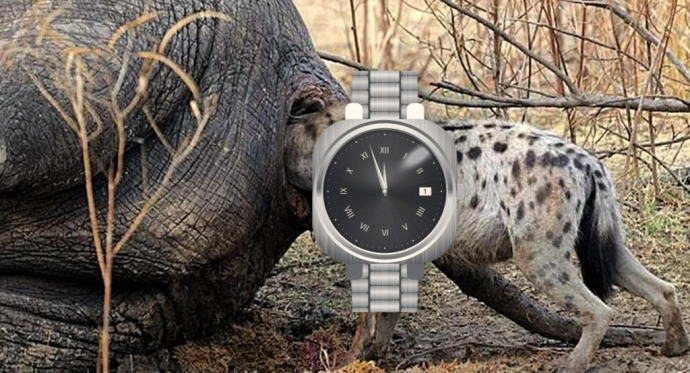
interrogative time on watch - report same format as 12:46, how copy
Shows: 11:57
